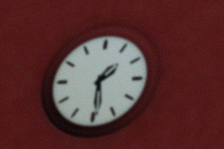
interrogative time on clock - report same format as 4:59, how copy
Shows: 1:29
